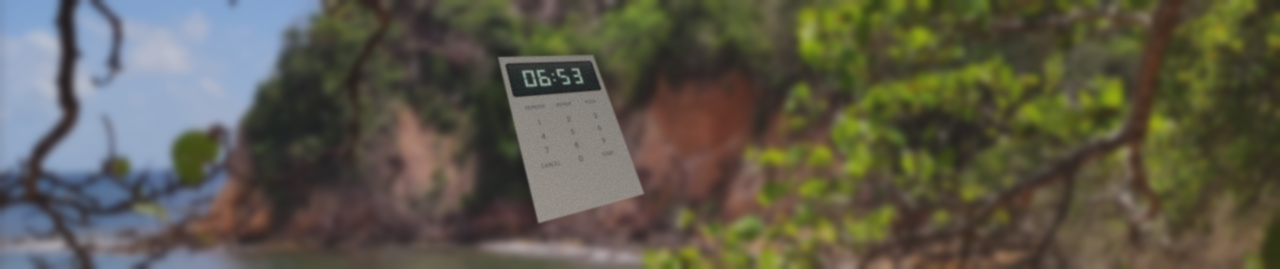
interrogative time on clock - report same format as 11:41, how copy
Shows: 6:53
